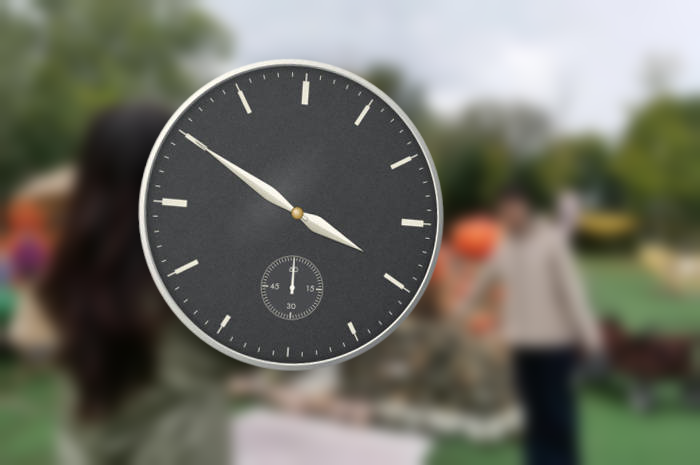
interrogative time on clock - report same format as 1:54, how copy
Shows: 3:50
